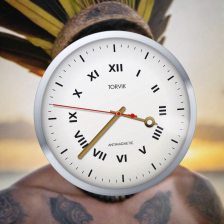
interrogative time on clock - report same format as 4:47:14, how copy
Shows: 3:37:47
